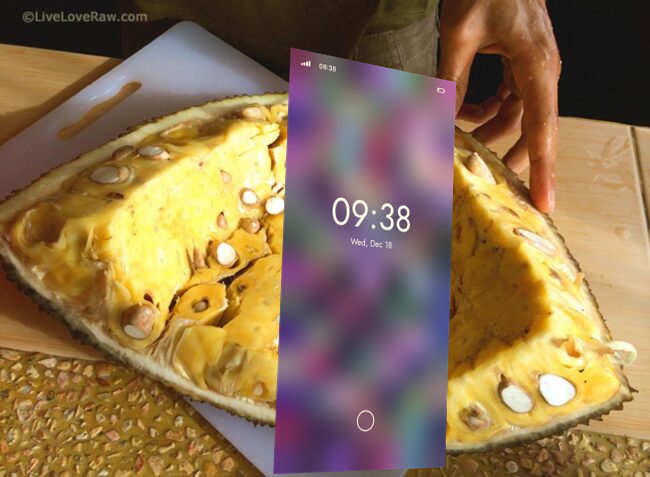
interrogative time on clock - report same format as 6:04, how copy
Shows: 9:38
